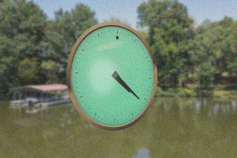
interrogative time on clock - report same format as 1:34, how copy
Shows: 4:21
